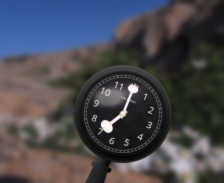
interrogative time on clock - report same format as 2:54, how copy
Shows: 7:00
